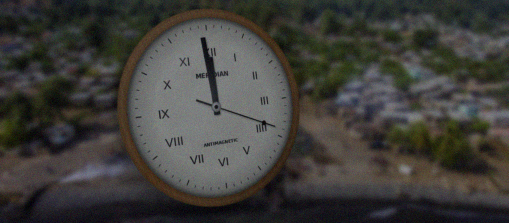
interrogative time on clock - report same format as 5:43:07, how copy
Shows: 11:59:19
